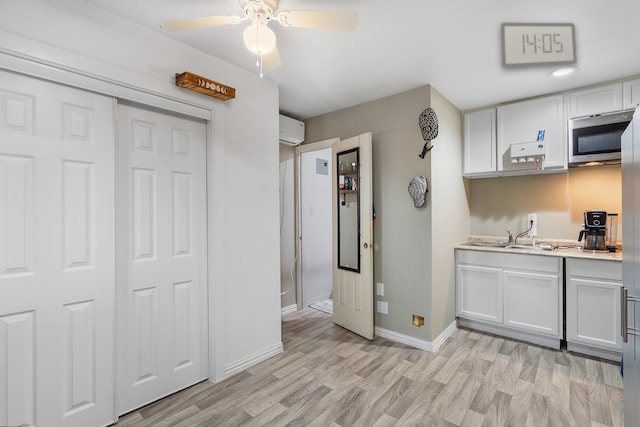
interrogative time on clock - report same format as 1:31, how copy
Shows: 14:05
